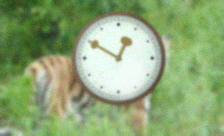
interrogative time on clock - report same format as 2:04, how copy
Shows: 12:50
